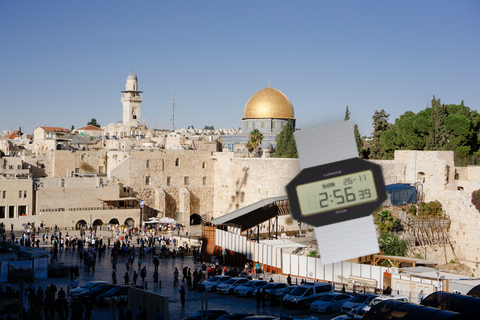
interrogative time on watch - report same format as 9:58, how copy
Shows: 2:56
